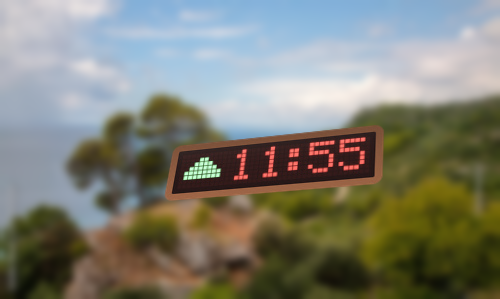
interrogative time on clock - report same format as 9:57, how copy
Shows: 11:55
